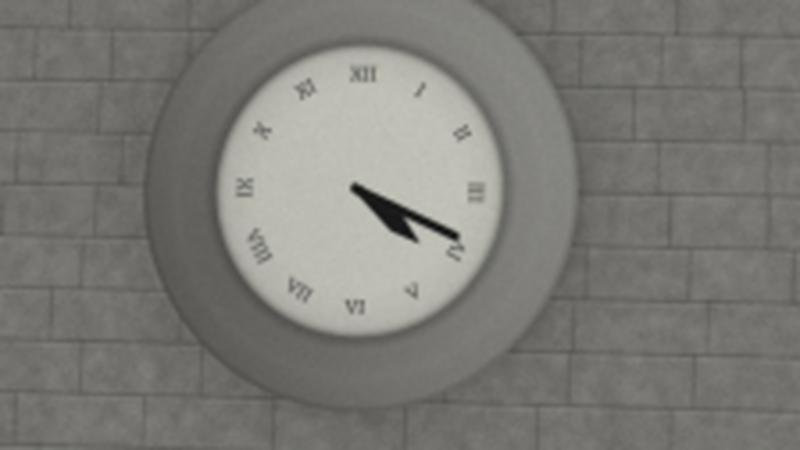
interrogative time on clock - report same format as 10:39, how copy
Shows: 4:19
